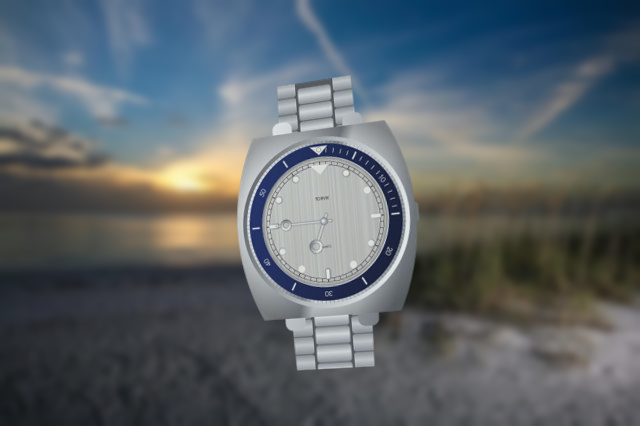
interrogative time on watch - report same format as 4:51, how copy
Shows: 6:45
